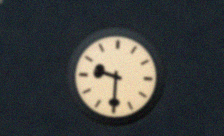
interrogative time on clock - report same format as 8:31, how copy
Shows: 9:30
